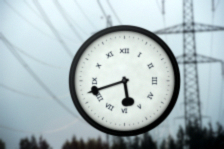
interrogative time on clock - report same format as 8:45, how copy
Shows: 5:42
